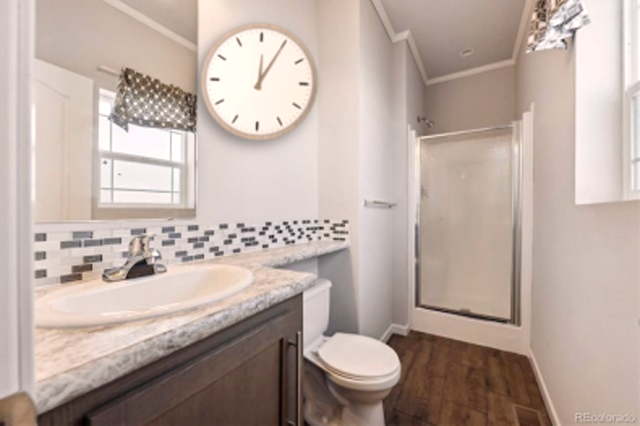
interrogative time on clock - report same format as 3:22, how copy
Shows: 12:05
